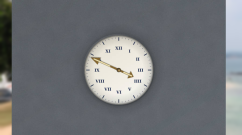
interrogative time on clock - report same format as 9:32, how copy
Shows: 3:49
